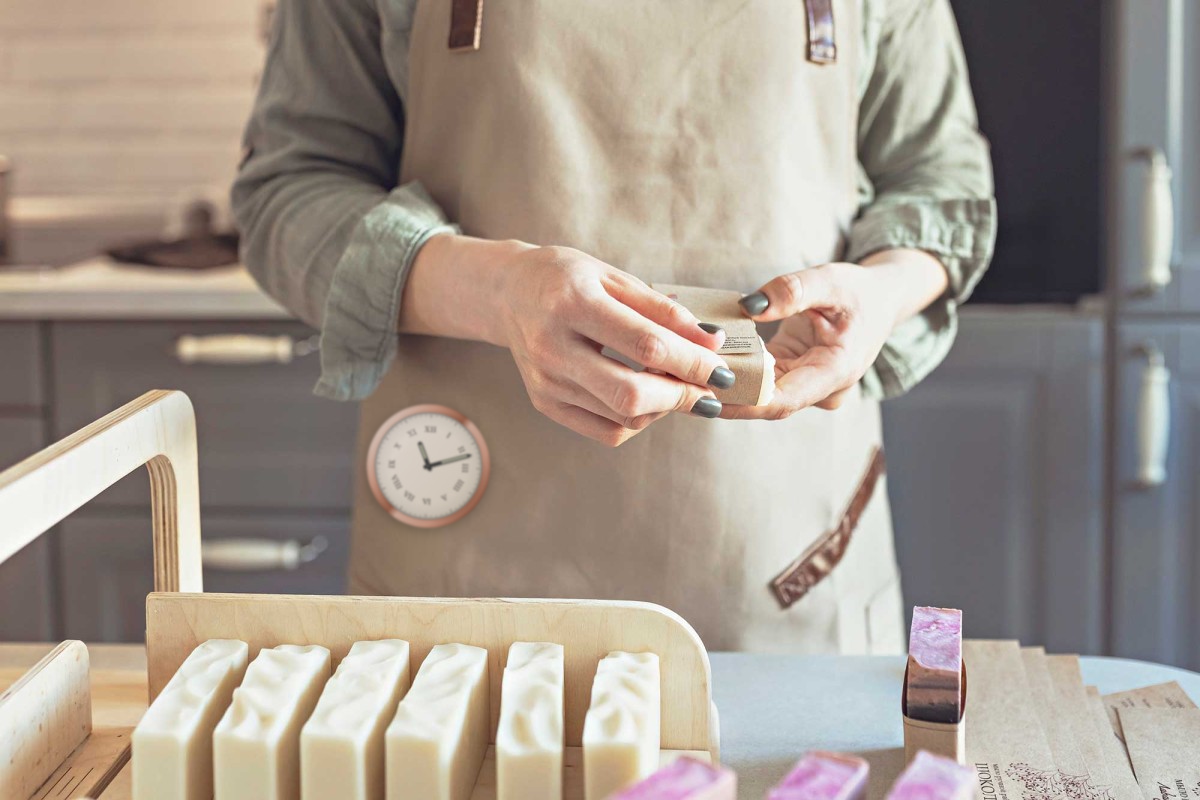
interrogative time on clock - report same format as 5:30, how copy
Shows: 11:12
